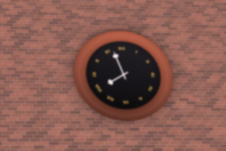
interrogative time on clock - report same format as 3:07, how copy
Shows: 7:57
